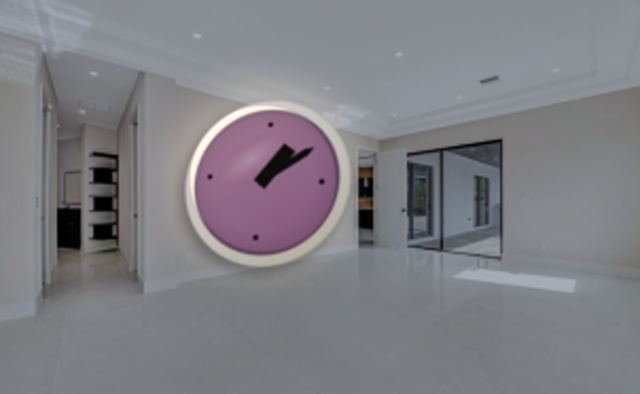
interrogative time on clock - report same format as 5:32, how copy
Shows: 1:09
